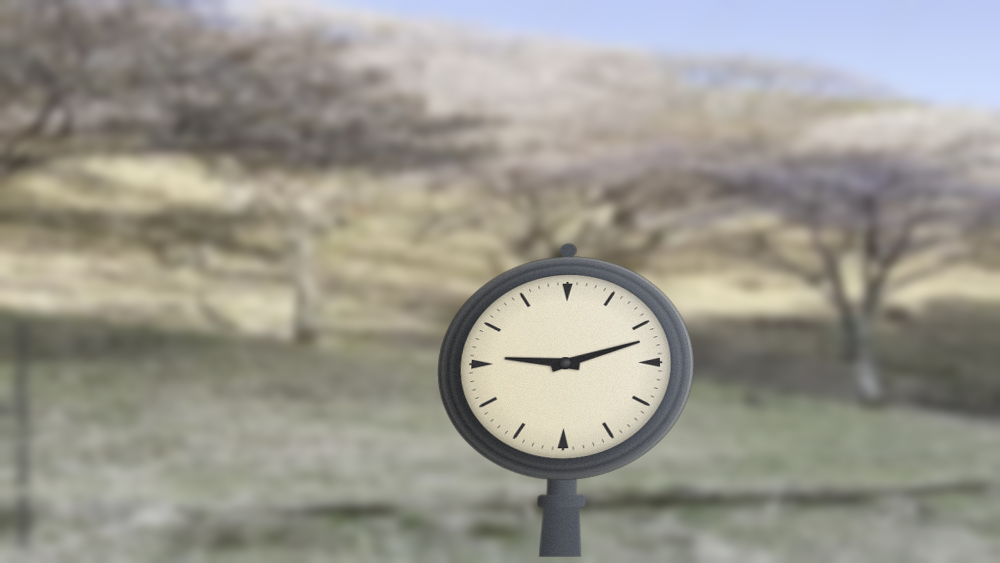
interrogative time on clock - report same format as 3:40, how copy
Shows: 9:12
